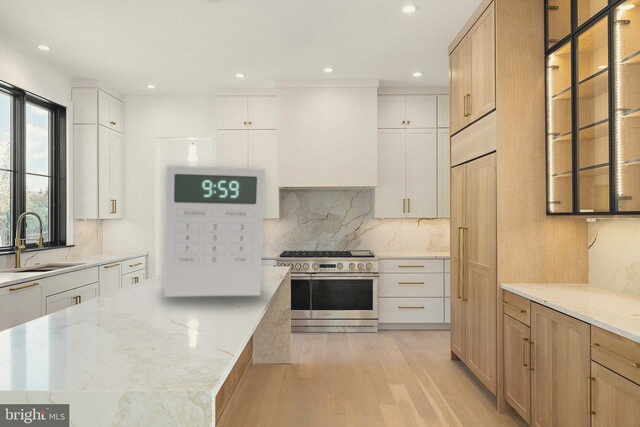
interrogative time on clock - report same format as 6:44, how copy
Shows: 9:59
